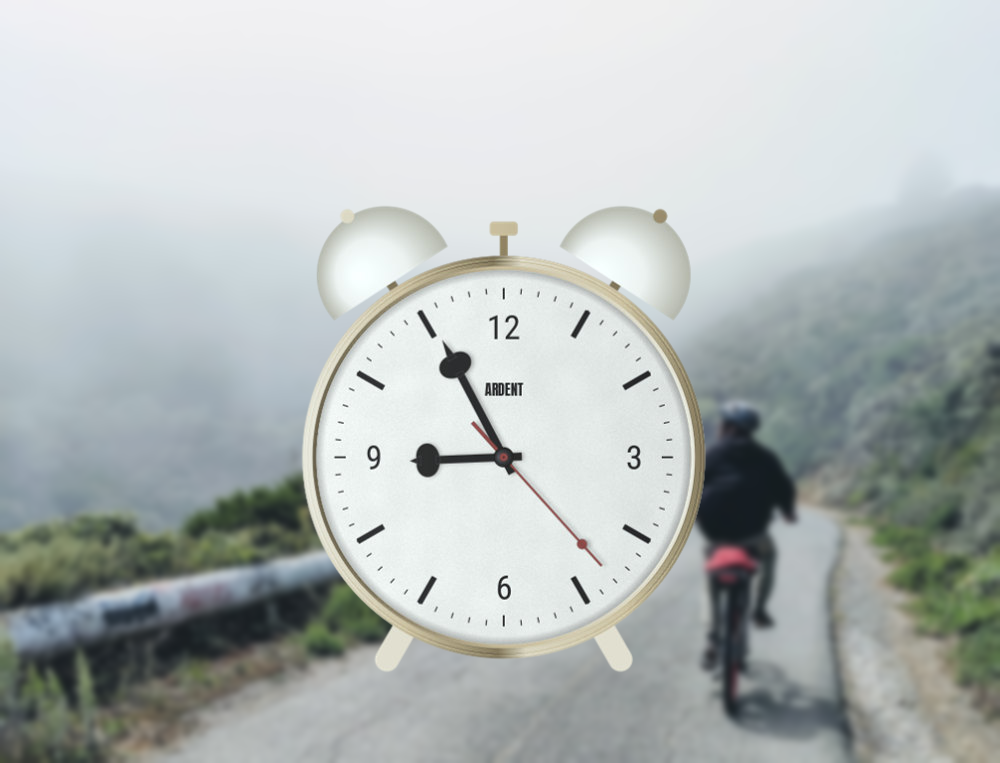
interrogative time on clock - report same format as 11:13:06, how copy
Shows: 8:55:23
